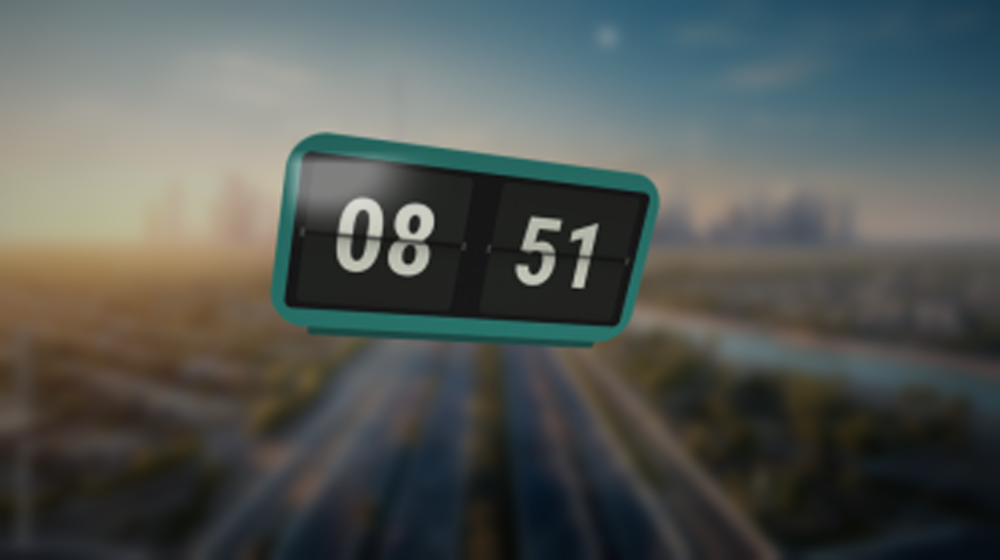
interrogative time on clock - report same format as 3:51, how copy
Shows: 8:51
